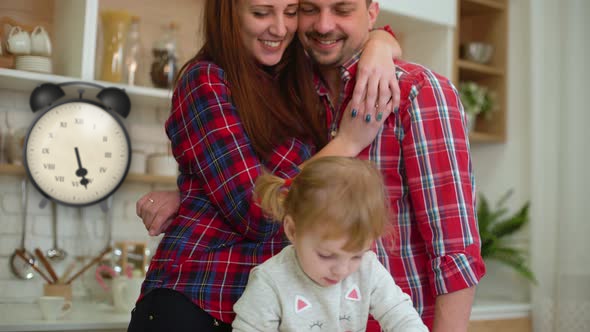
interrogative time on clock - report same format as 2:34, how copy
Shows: 5:27
